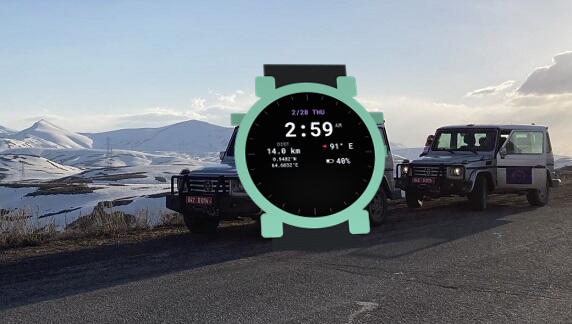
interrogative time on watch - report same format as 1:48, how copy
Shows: 2:59
